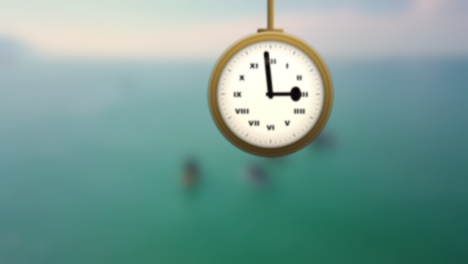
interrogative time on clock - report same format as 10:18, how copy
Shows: 2:59
